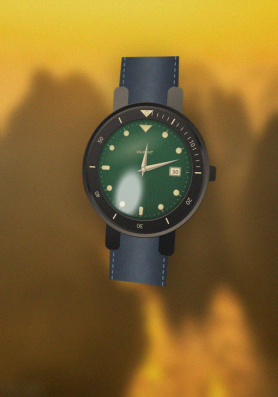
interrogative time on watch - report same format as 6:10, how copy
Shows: 12:12
